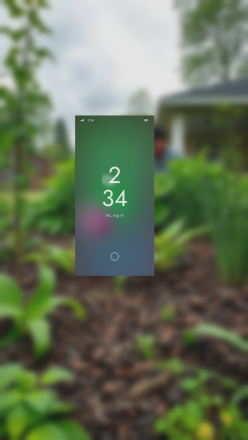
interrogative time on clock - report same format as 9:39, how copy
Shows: 2:34
